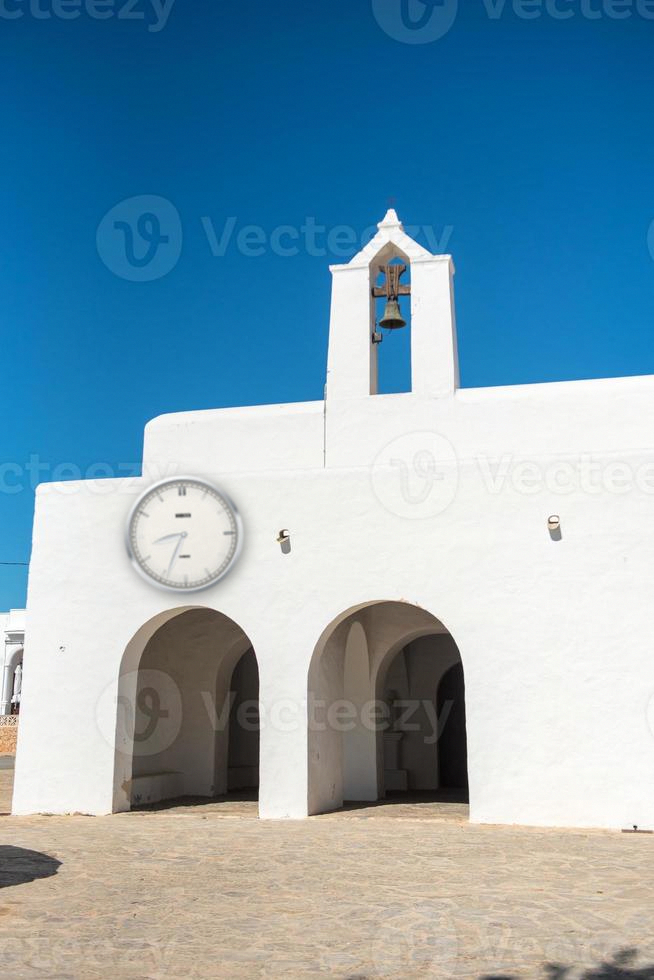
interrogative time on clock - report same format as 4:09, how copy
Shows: 8:34
